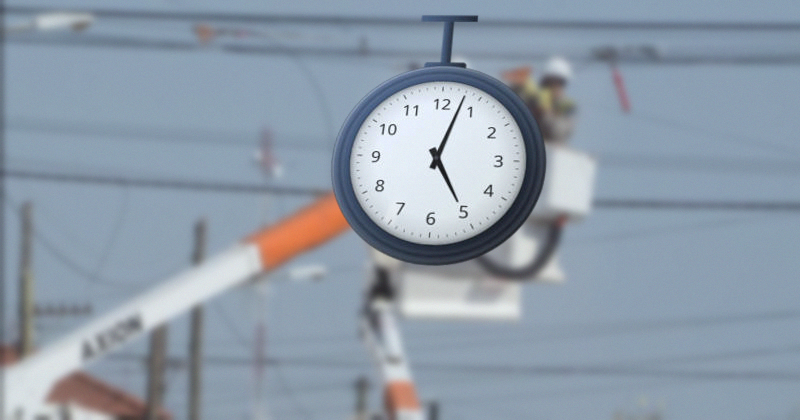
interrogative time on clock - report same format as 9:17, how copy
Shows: 5:03
